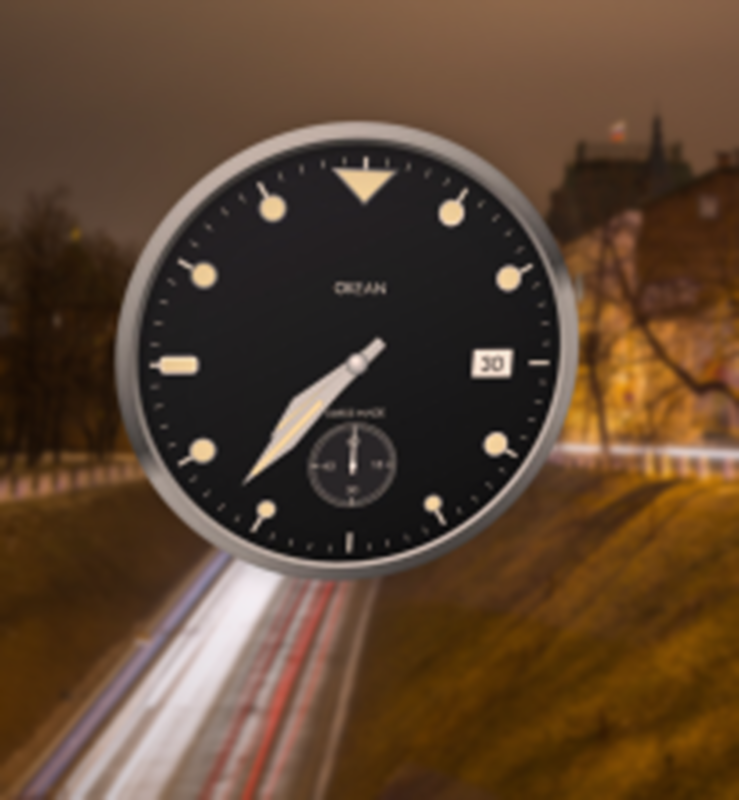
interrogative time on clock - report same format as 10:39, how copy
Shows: 7:37
